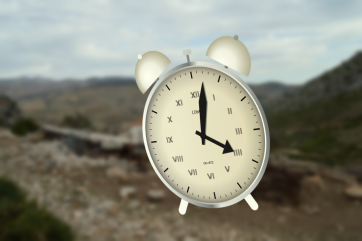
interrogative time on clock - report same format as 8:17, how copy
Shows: 4:02
